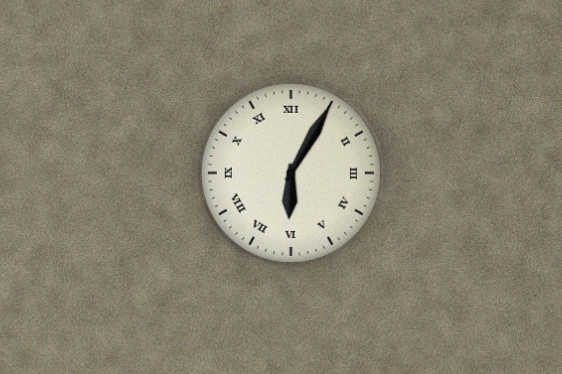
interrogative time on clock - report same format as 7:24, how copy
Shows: 6:05
